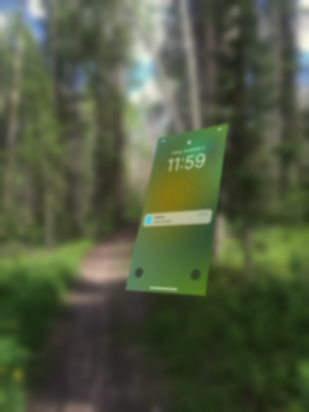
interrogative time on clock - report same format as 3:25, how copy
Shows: 11:59
